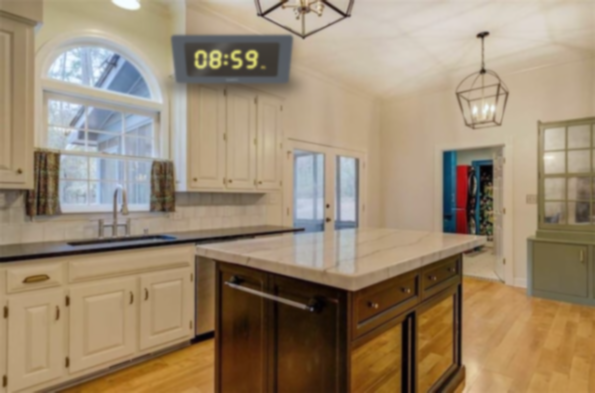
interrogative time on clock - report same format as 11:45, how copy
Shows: 8:59
